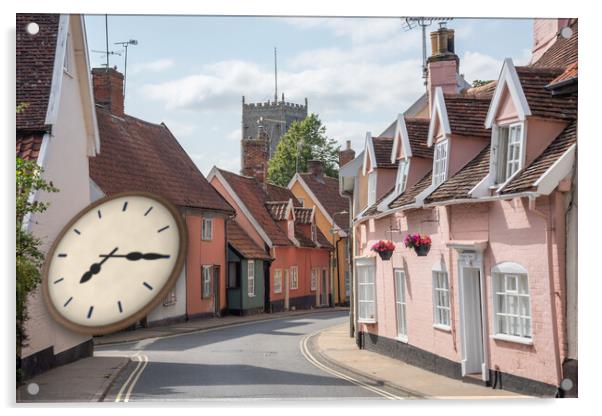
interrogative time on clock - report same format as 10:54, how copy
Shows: 7:15
